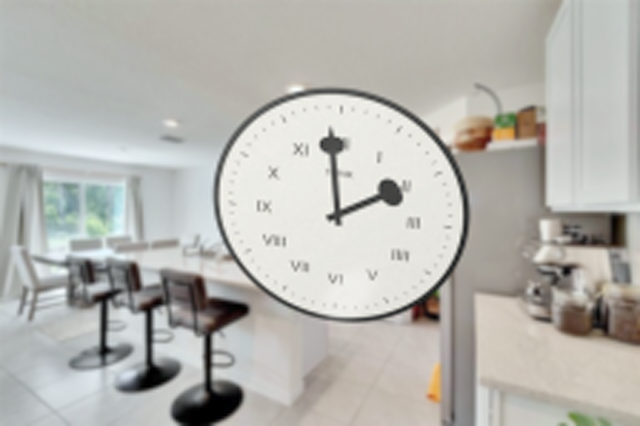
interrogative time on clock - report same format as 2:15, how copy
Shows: 1:59
